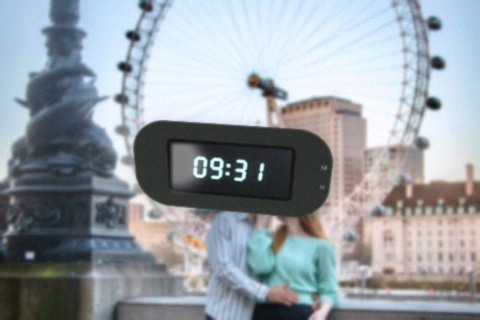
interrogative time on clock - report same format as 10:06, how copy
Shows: 9:31
